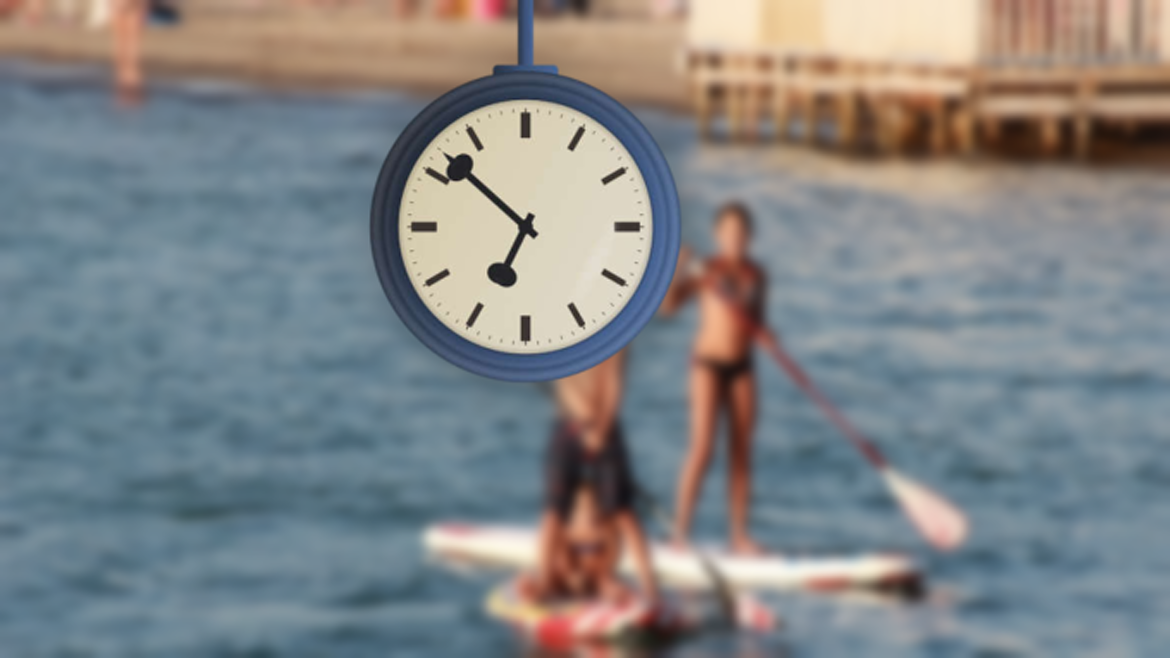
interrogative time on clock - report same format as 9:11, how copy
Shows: 6:52
